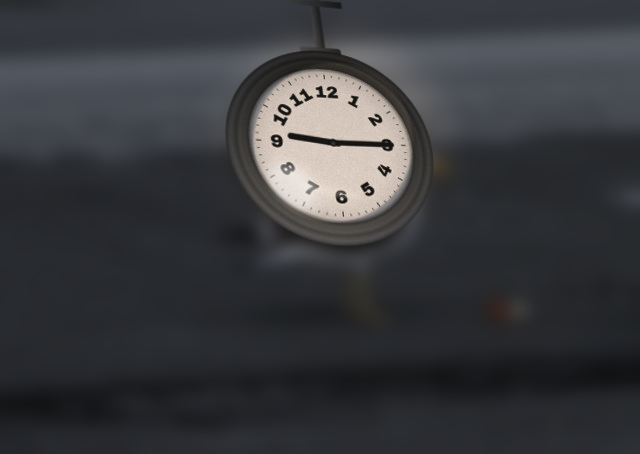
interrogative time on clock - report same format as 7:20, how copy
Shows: 9:15
